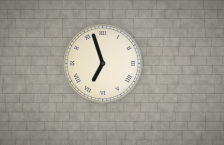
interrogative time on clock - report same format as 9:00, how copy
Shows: 6:57
